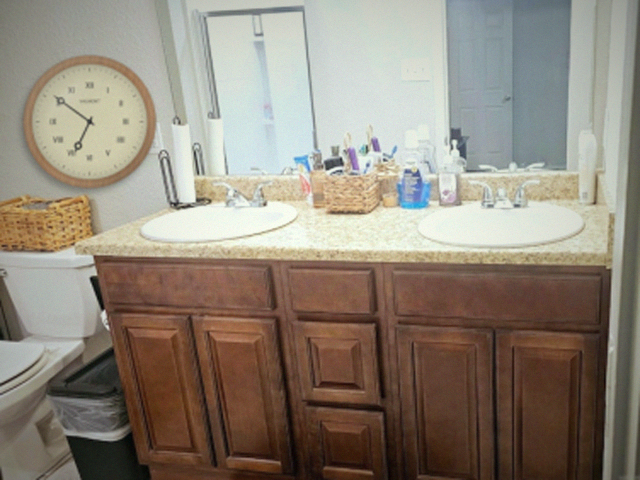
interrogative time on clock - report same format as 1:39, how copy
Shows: 6:51
